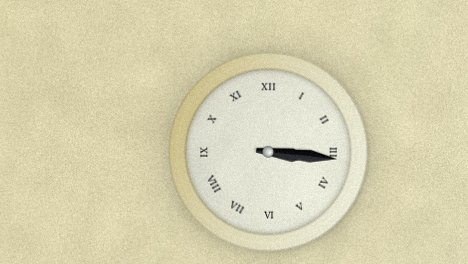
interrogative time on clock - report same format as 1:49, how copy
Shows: 3:16
